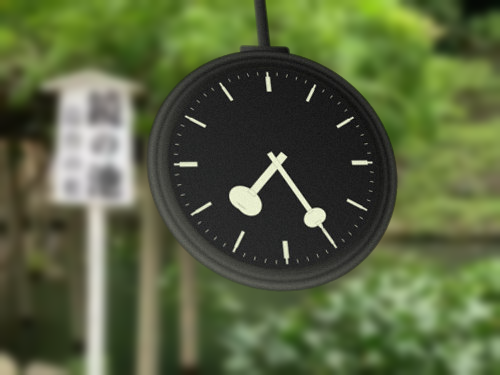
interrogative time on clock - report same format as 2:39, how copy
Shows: 7:25
